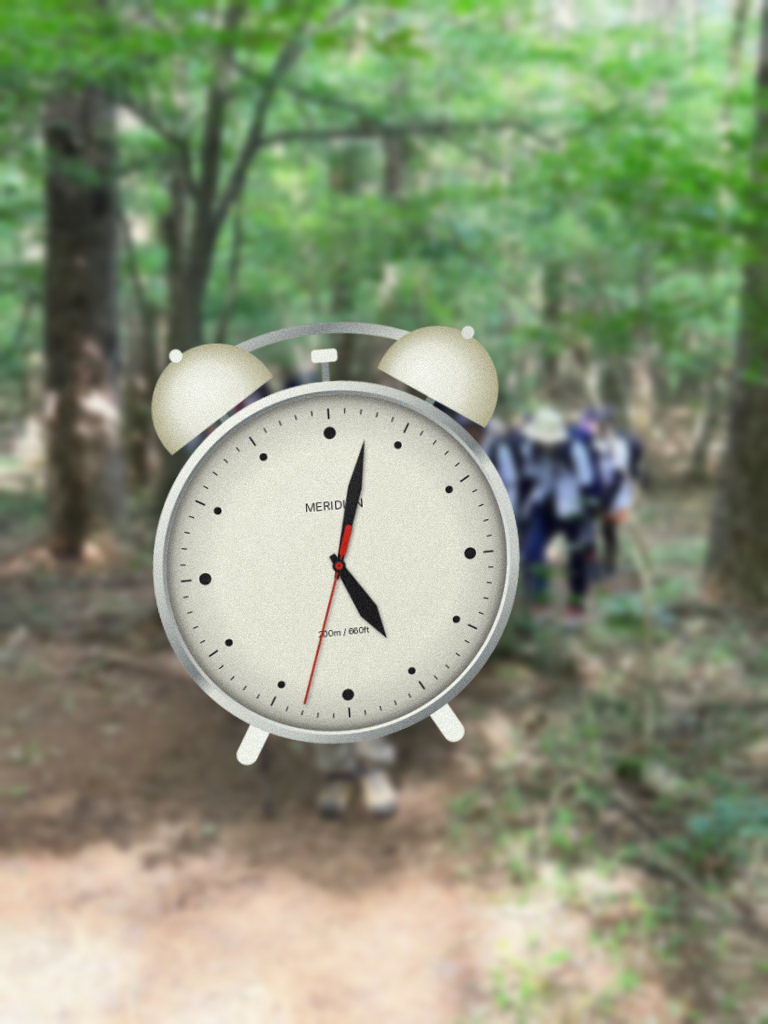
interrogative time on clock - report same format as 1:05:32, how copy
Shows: 5:02:33
